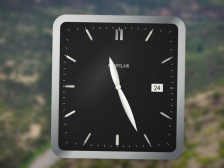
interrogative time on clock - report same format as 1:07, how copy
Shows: 11:26
